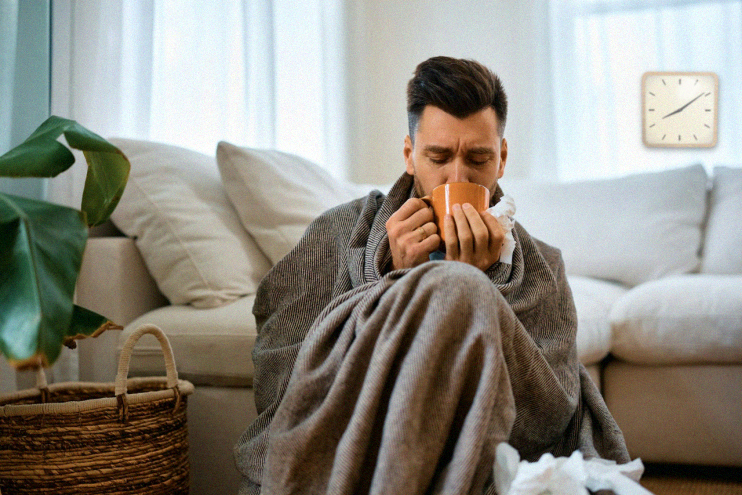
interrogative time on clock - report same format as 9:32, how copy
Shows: 8:09
